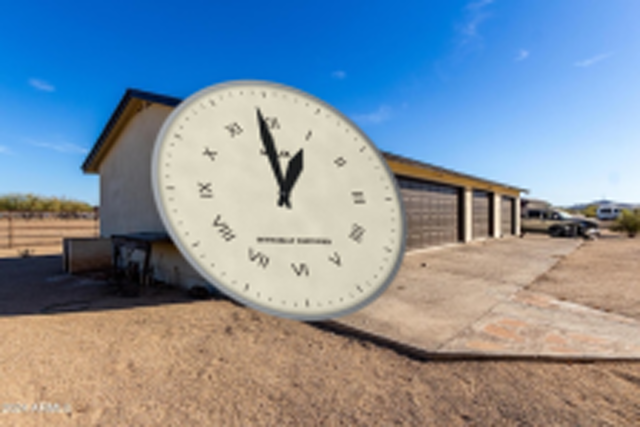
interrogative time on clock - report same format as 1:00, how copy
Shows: 12:59
